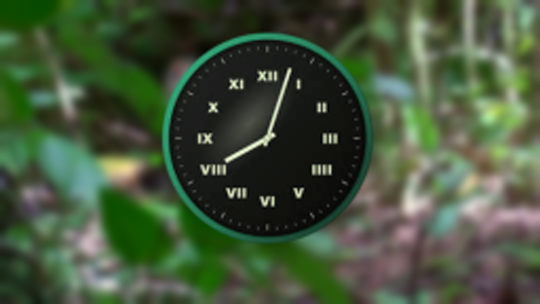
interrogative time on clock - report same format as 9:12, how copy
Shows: 8:03
